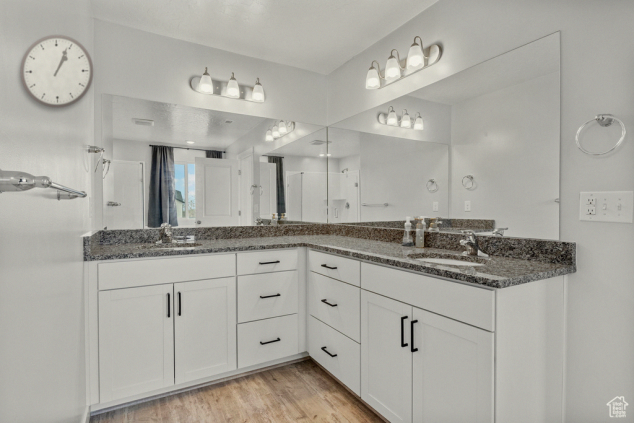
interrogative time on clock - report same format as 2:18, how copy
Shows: 1:04
